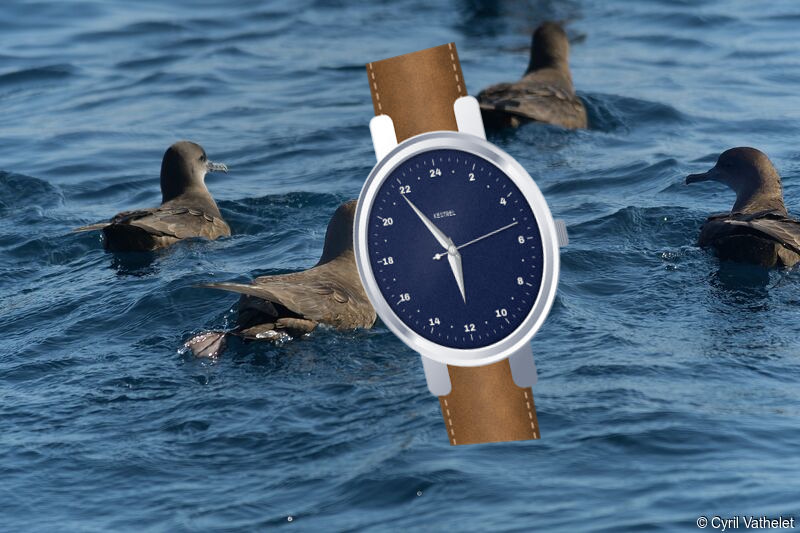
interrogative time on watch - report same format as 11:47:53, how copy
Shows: 11:54:13
